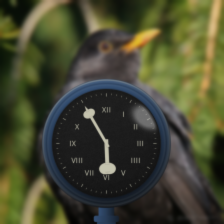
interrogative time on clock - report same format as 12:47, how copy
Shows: 5:55
